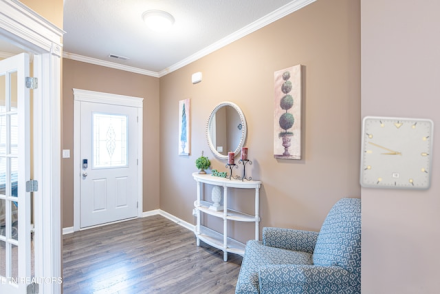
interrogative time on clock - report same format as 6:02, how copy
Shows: 8:48
